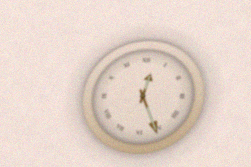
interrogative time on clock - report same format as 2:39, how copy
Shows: 12:26
